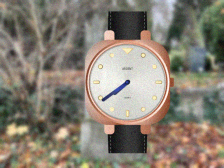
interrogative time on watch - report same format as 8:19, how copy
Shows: 7:39
